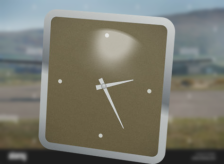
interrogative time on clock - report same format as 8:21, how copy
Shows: 2:25
